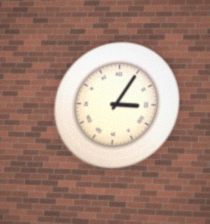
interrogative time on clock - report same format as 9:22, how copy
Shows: 3:05
